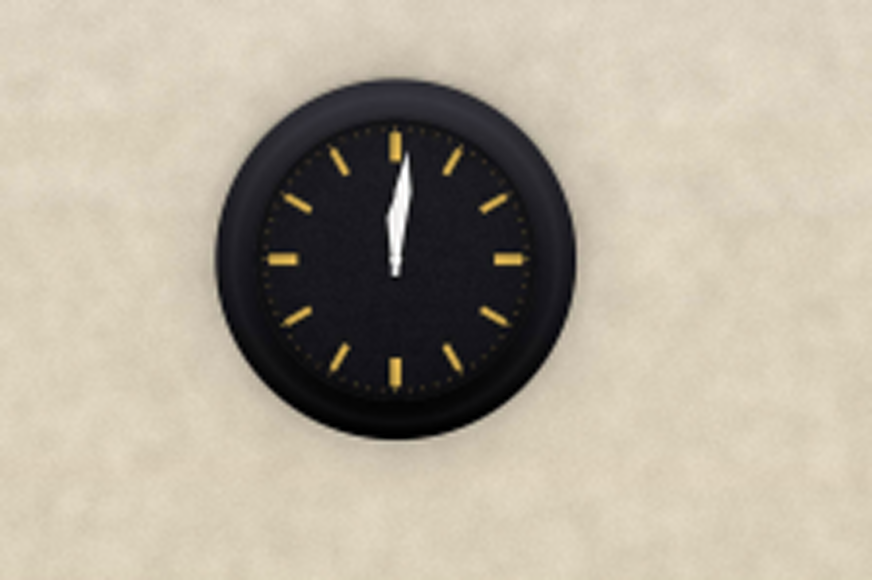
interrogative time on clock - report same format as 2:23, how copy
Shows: 12:01
